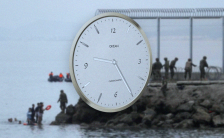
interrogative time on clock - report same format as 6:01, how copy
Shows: 9:25
